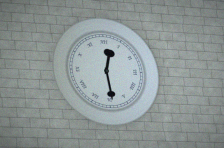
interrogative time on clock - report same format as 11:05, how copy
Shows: 12:29
